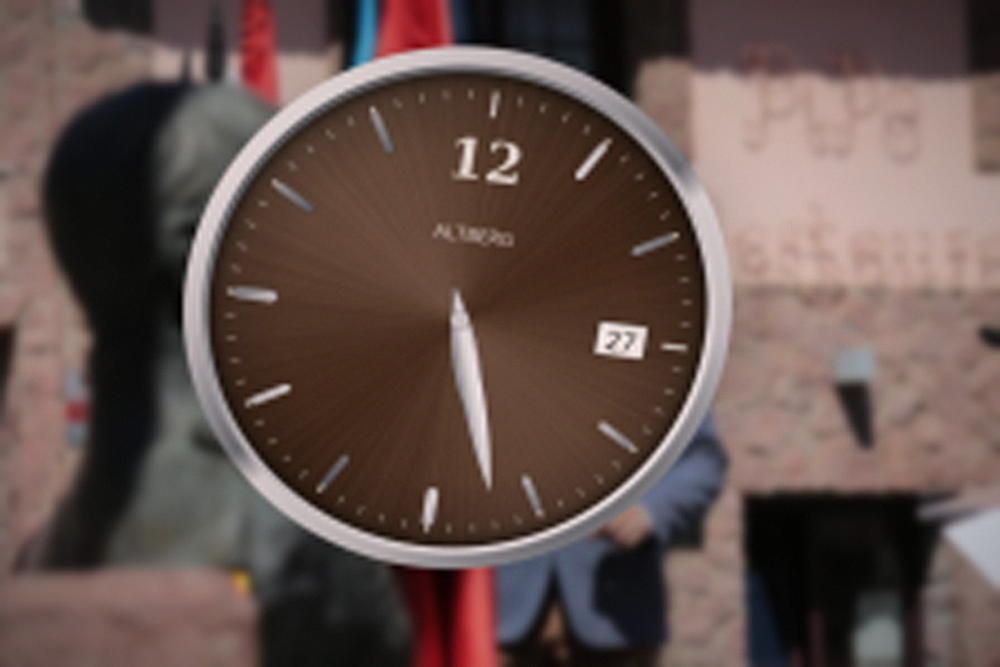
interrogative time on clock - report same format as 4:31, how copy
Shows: 5:27
